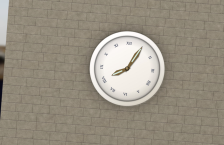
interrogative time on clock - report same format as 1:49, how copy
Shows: 8:05
